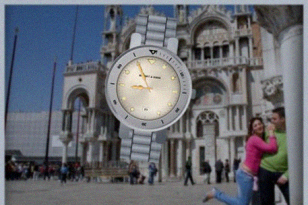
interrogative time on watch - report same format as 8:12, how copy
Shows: 8:55
